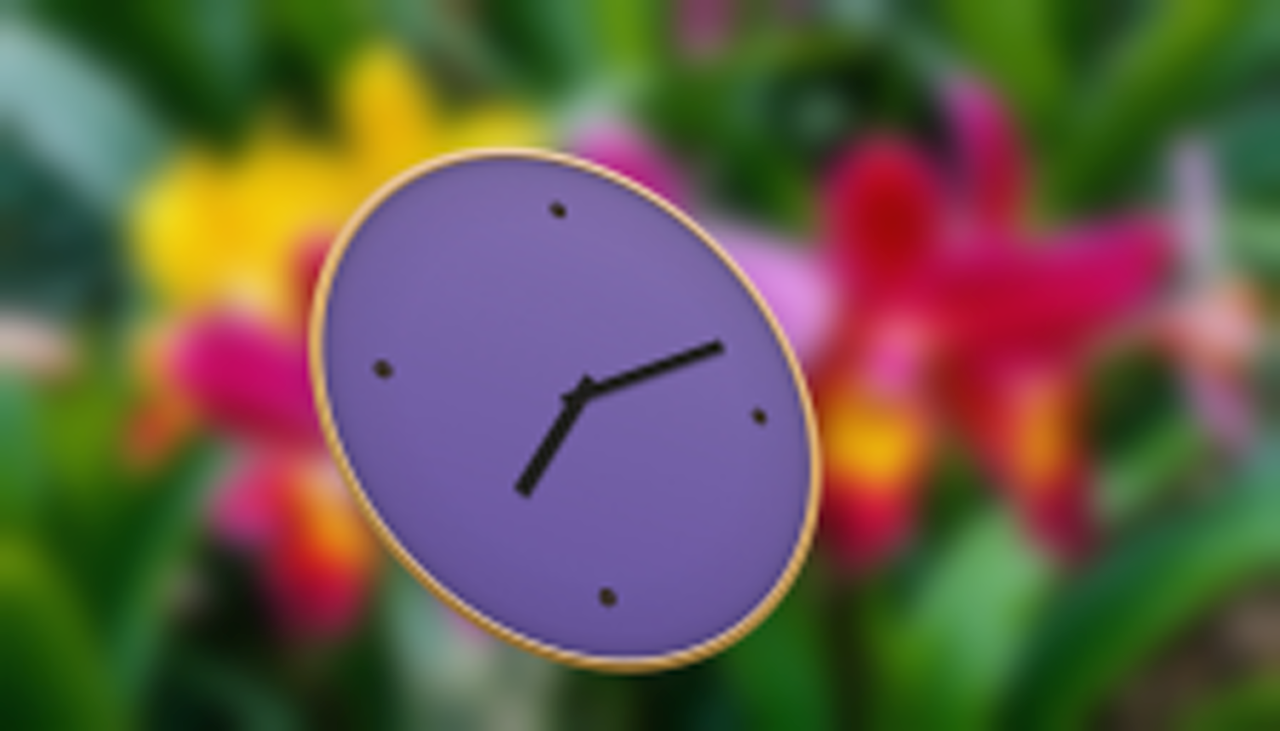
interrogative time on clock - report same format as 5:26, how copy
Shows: 7:11
